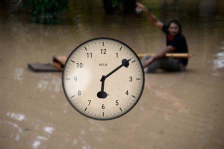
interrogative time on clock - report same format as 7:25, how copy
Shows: 6:09
